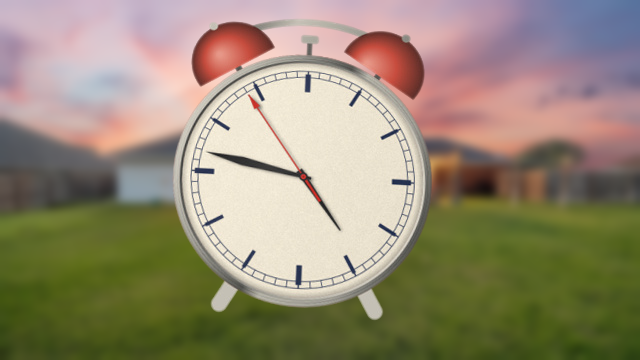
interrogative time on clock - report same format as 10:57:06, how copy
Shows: 4:46:54
